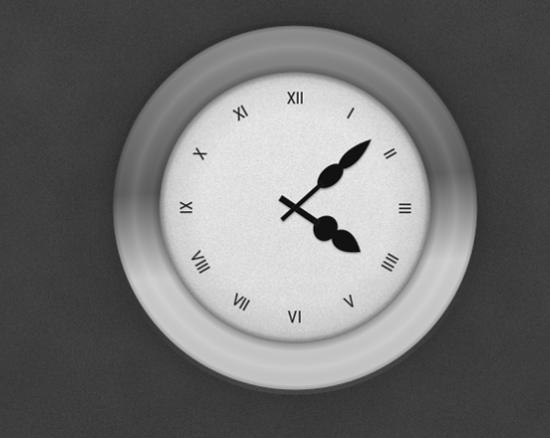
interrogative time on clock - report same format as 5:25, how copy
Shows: 4:08
